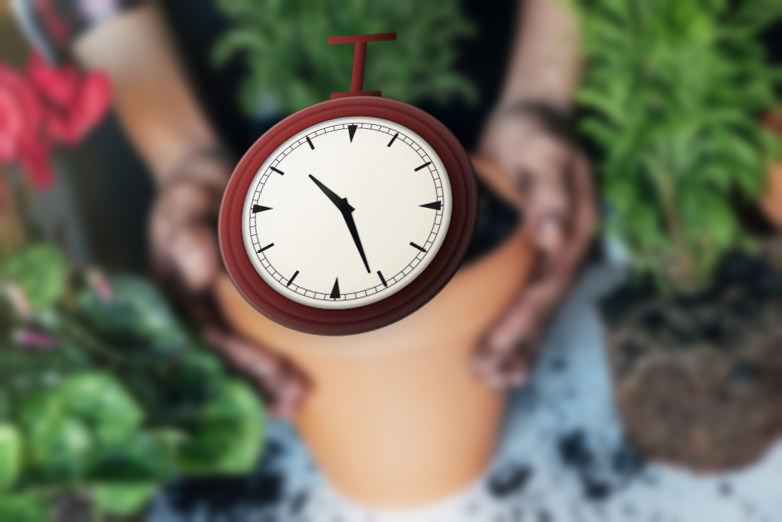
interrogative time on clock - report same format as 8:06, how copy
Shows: 10:26
